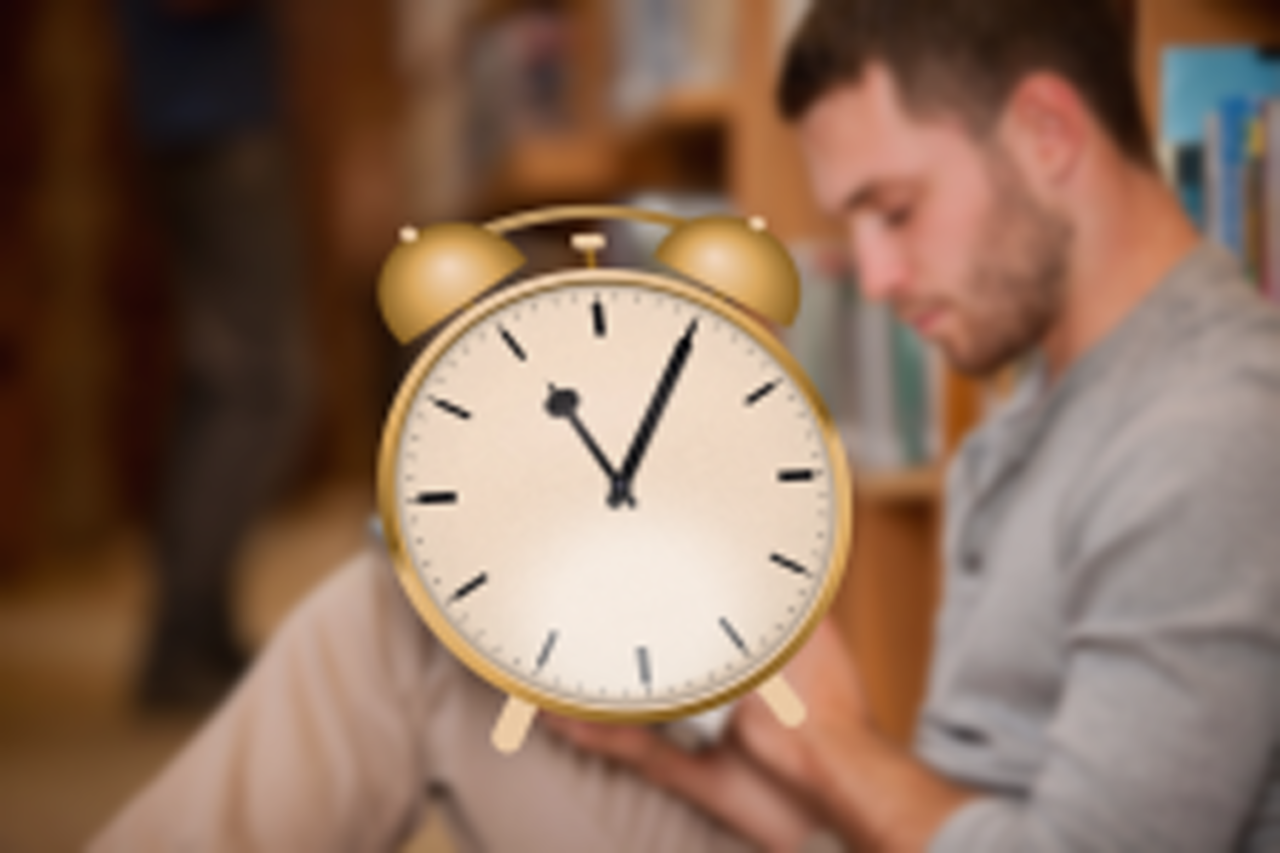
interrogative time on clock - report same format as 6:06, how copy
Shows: 11:05
